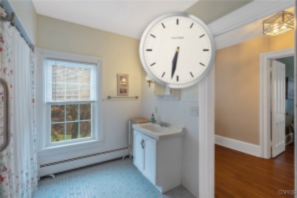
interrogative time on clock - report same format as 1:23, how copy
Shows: 6:32
